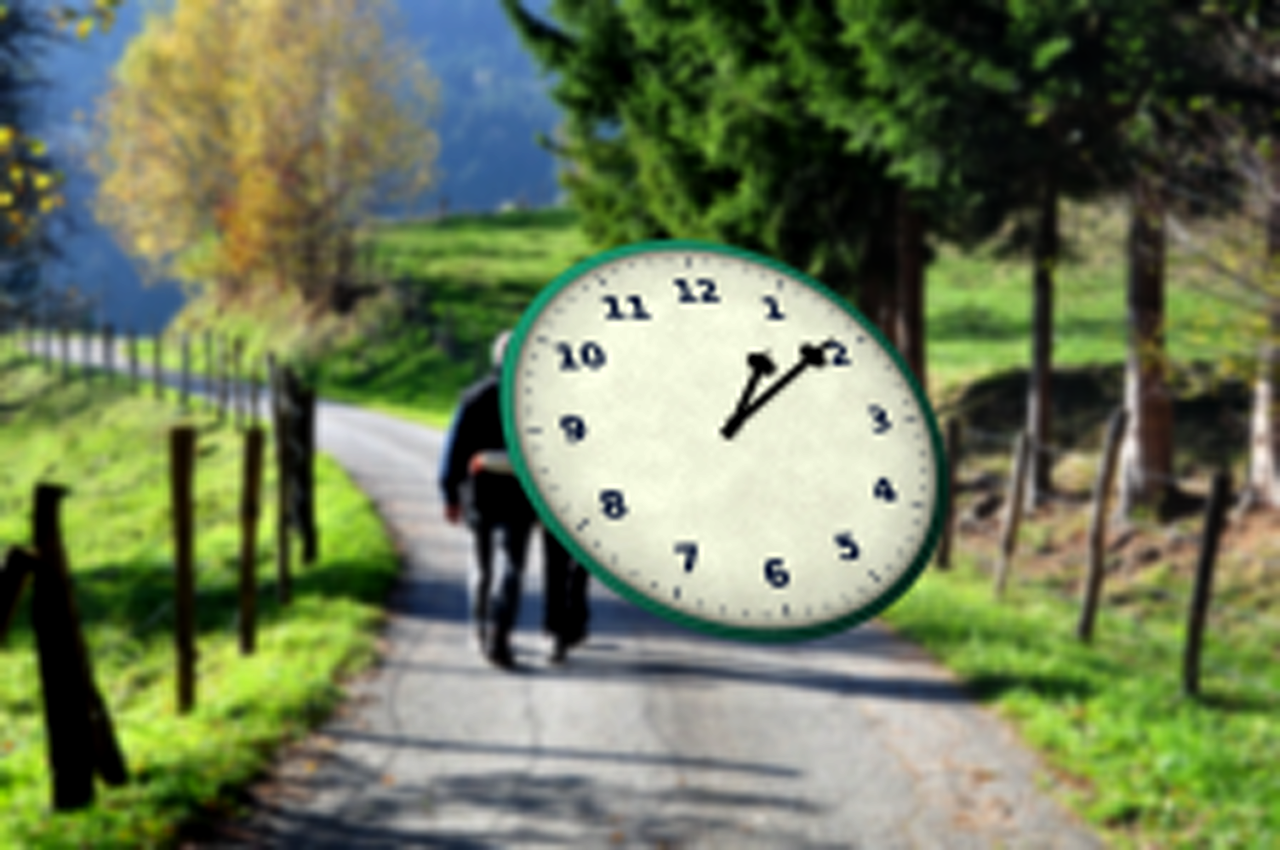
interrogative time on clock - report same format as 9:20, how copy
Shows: 1:09
